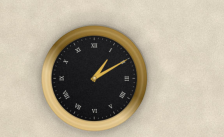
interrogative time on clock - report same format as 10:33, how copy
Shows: 1:10
